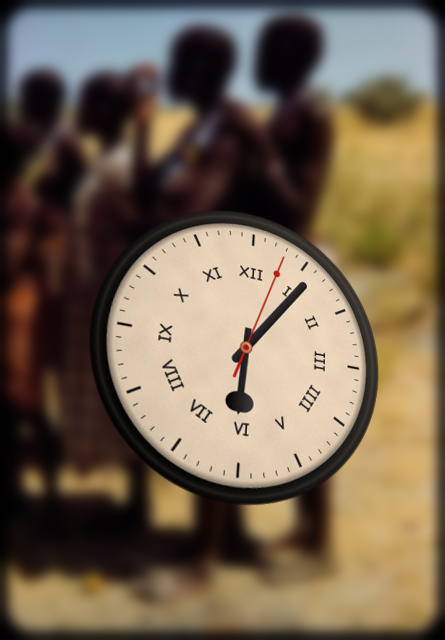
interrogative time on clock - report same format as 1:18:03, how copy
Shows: 6:06:03
